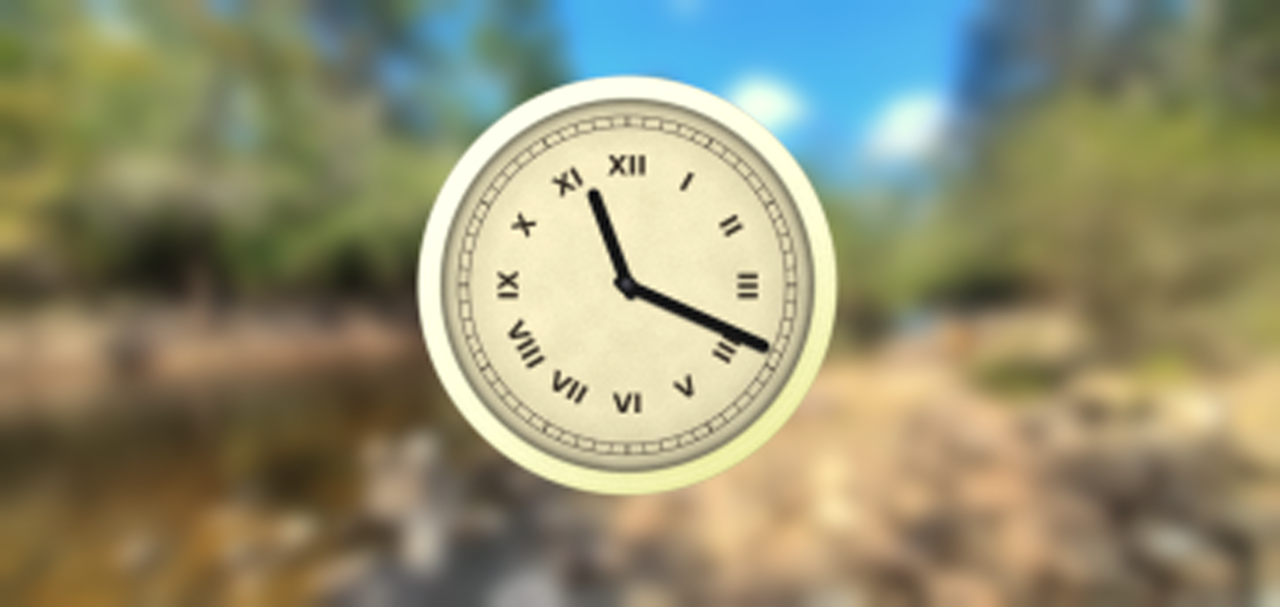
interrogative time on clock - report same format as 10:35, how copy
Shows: 11:19
